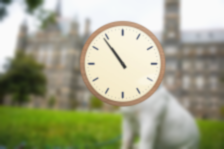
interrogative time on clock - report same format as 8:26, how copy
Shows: 10:54
